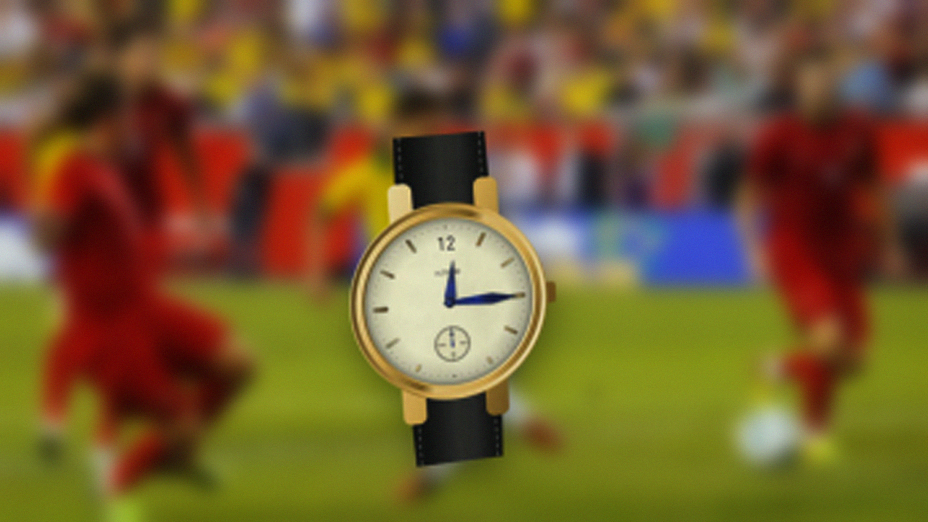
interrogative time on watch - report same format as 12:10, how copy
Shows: 12:15
